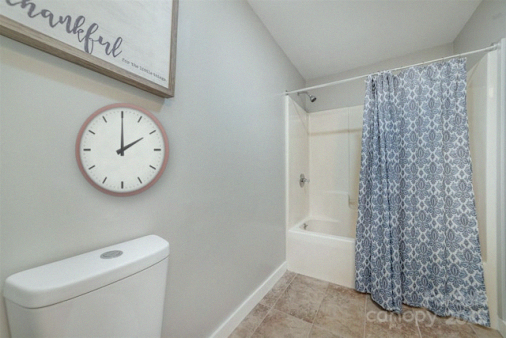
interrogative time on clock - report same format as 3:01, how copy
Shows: 2:00
